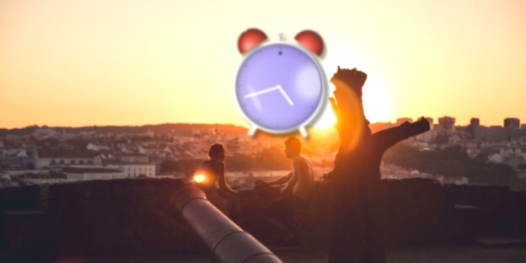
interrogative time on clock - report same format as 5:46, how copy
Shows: 4:42
